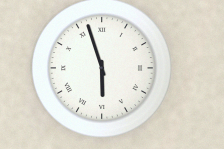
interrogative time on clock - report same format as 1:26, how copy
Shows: 5:57
